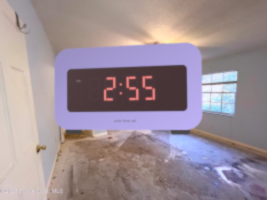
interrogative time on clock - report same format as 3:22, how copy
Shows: 2:55
